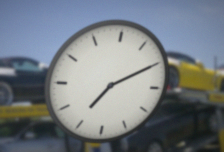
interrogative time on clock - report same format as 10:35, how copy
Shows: 7:10
